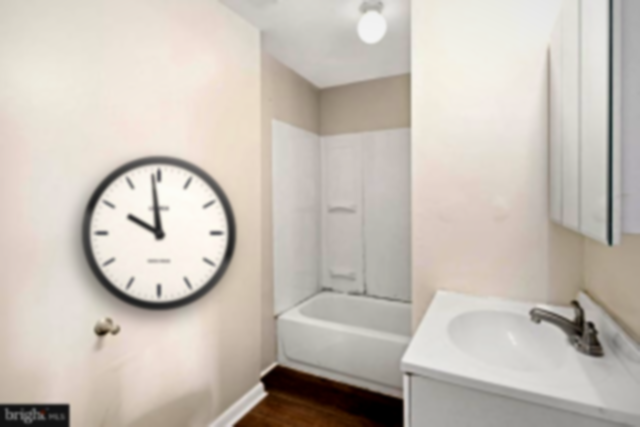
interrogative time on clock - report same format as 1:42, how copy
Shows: 9:59
